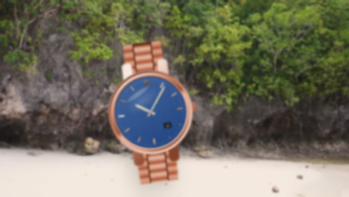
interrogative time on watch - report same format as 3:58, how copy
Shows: 10:06
